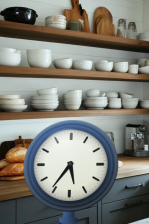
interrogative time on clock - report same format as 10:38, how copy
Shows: 5:36
